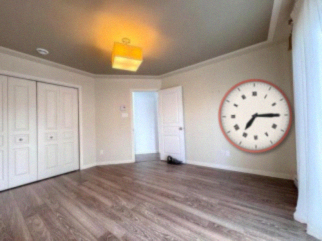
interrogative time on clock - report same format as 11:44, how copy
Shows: 7:15
